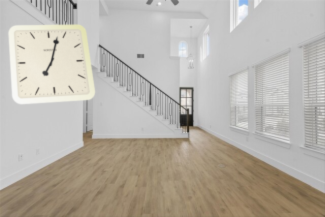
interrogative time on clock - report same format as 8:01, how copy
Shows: 7:03
